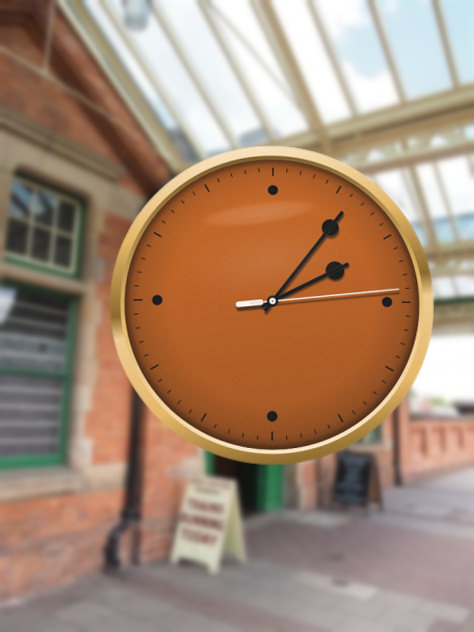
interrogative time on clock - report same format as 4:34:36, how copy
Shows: 2:06:14
